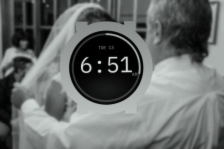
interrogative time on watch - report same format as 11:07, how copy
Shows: 6:51
